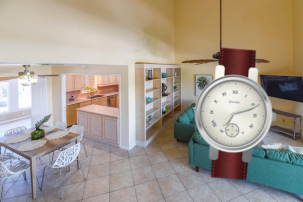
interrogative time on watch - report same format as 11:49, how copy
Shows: 7:11
